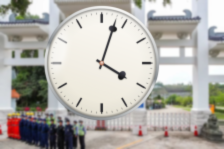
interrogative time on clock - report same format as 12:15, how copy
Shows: 4:03
